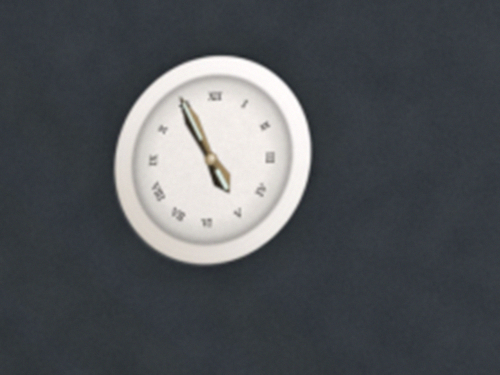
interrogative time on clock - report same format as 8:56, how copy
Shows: 4:55
